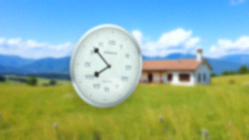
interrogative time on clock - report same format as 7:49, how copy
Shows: 7:52
